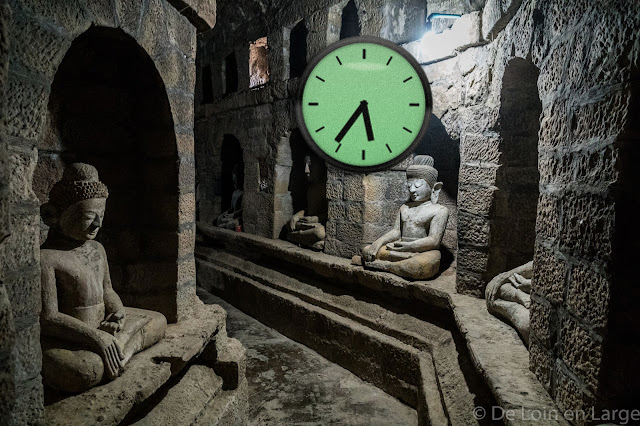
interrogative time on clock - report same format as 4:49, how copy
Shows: 5:36
